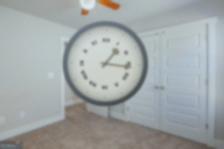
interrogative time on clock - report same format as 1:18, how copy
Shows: 1:16
